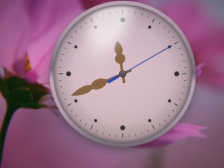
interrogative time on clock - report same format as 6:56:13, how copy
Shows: 11:41:10
